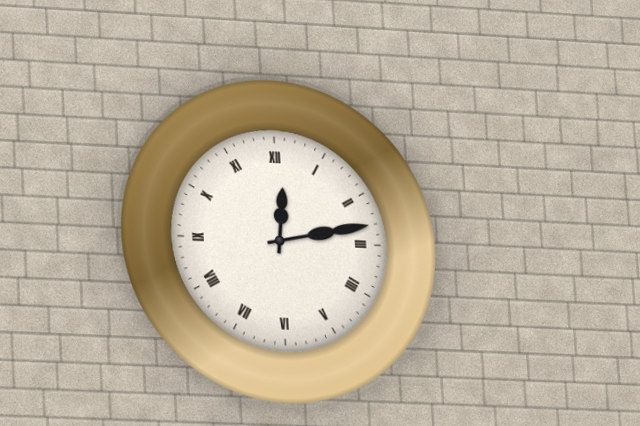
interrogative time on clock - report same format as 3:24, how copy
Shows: 12:13
